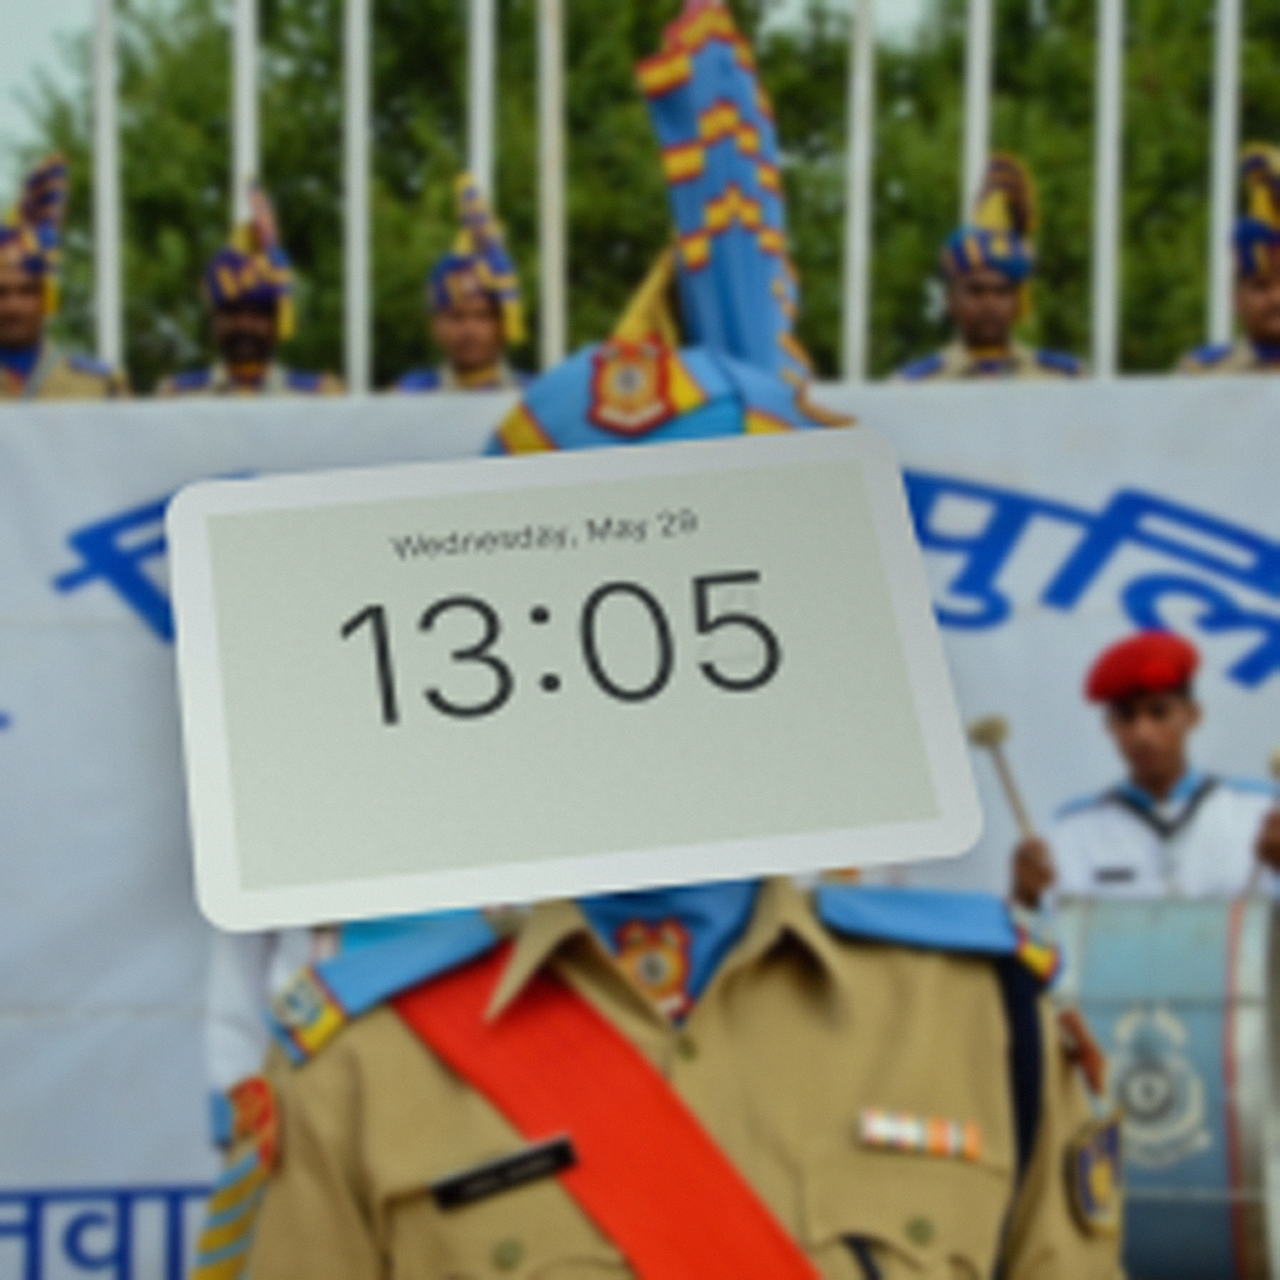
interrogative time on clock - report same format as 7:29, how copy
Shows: 13:05
